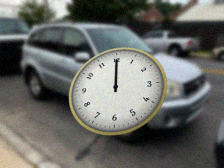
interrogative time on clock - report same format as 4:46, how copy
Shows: 12:00
